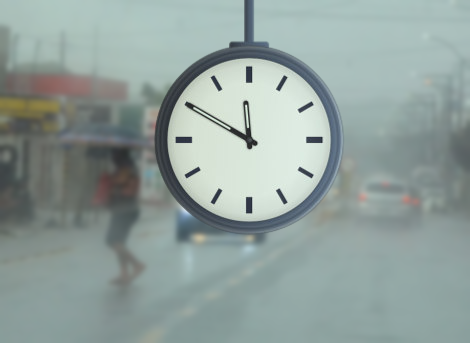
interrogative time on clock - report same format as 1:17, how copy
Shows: 11:50
